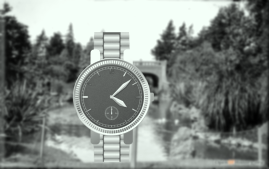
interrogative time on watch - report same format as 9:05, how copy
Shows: 4:08
